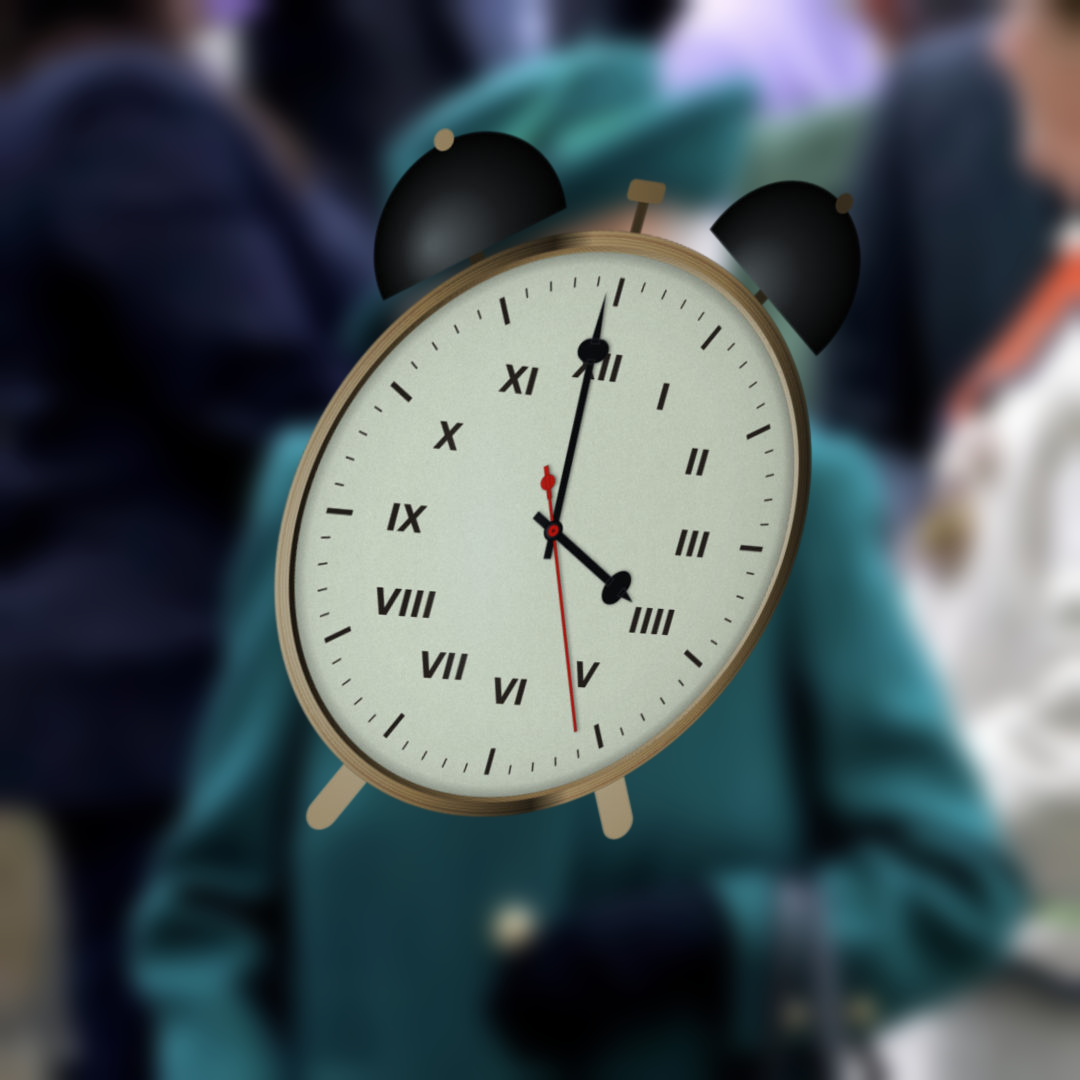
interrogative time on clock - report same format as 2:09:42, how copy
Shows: 3:59:26
